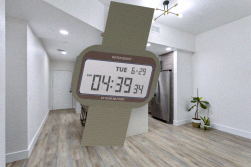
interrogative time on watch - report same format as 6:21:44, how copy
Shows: 4:39:34
